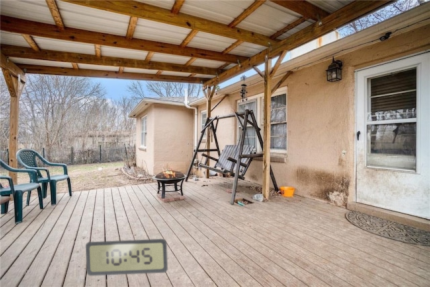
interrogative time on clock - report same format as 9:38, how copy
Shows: 10:45
